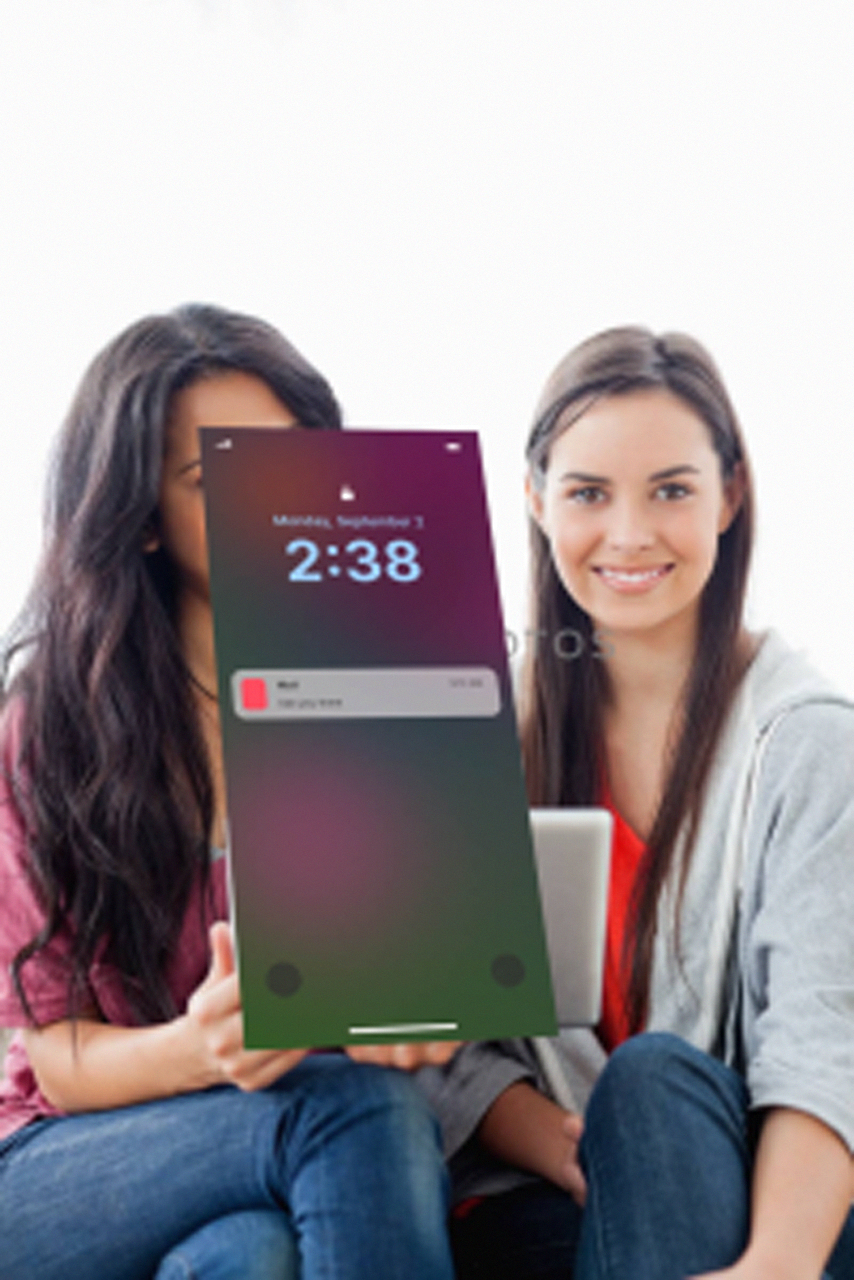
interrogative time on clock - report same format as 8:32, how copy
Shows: 2:38
